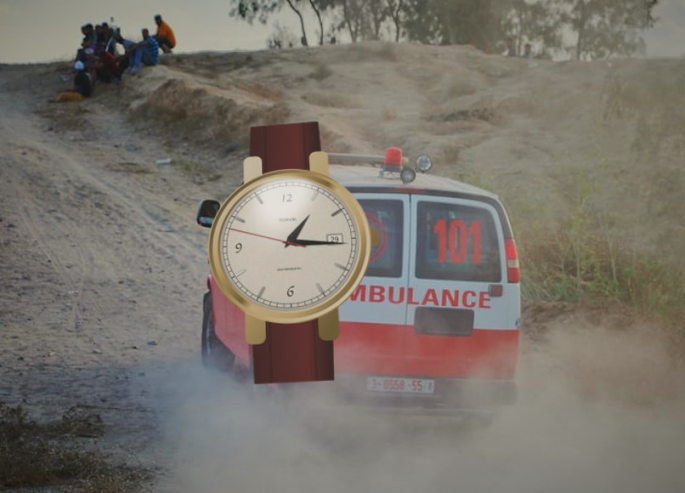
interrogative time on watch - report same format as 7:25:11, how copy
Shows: 1:15:48
